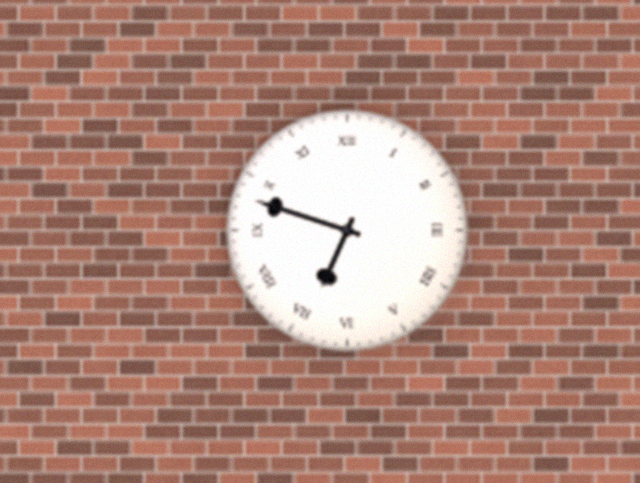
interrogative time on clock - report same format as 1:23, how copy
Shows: 6:48
